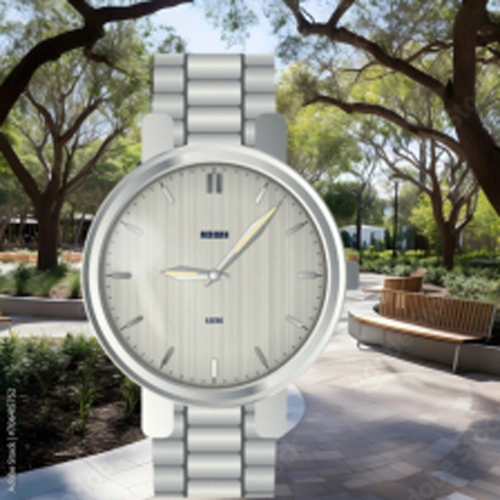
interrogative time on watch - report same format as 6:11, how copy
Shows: 9:07
